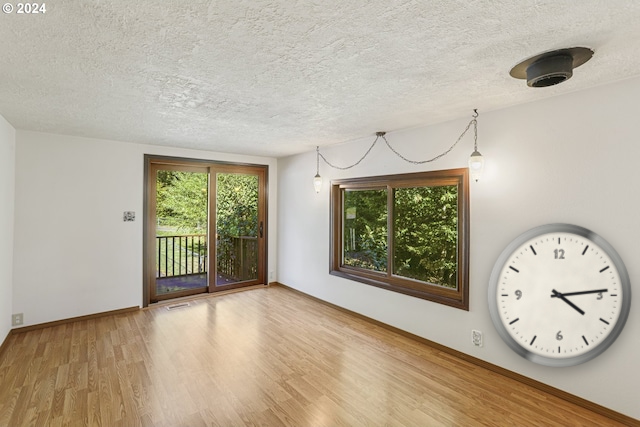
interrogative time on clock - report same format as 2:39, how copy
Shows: 4:14
